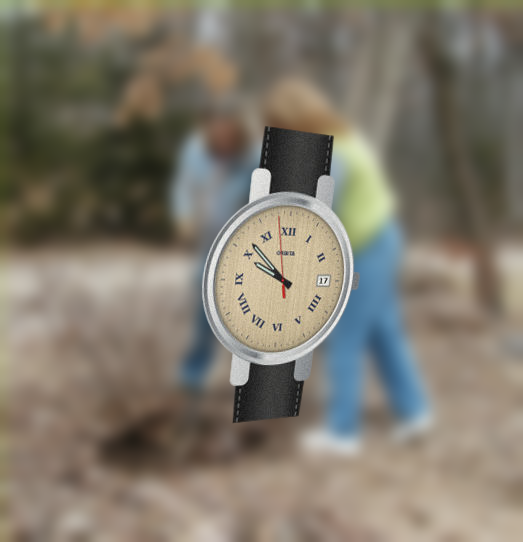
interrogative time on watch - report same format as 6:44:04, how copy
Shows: 9:51:58
